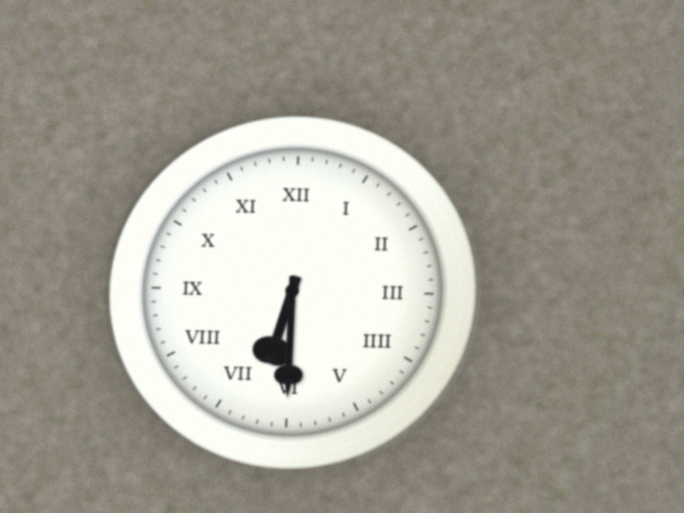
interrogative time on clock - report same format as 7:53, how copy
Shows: 6:30
